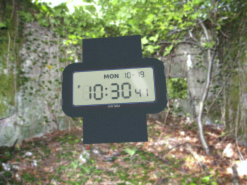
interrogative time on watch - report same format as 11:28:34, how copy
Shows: 10:30:41
